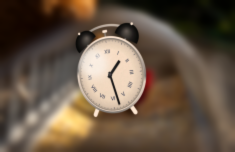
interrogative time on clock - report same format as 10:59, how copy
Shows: 1:28
